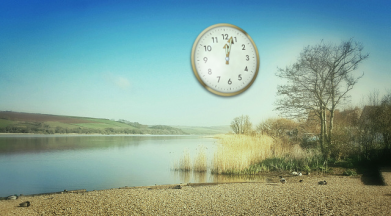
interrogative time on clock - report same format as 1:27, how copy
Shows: 12:03
